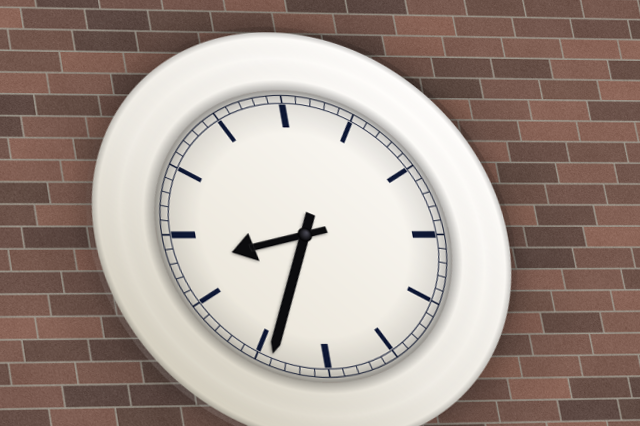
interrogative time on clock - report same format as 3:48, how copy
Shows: 8:34
